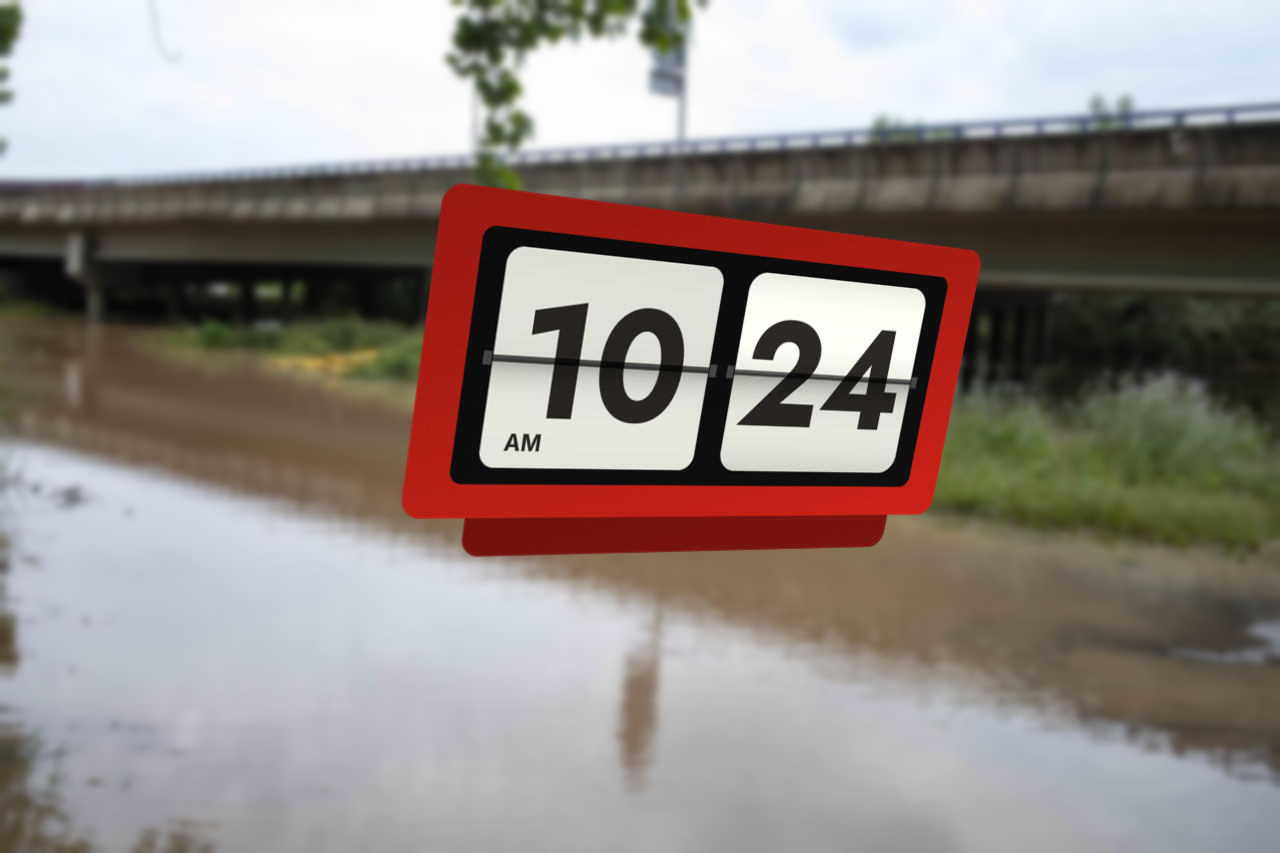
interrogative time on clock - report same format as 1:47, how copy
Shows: 10:24
